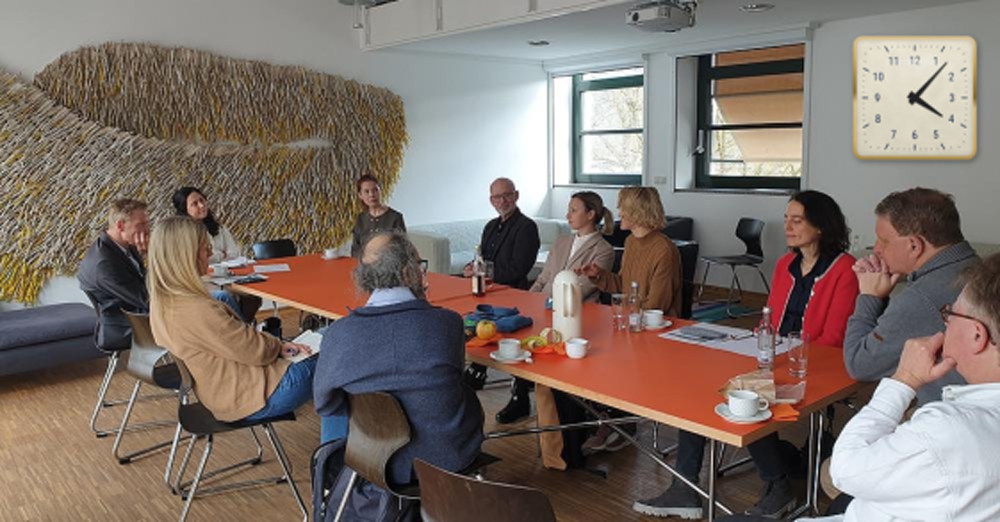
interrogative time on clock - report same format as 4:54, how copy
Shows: 4:07
